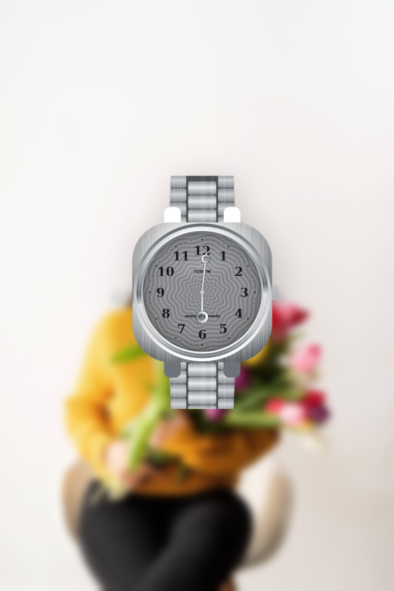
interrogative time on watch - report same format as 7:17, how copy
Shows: 6:01
